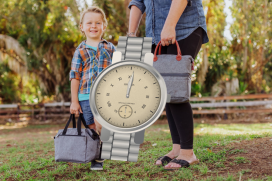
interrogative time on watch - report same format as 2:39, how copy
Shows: 12:01
